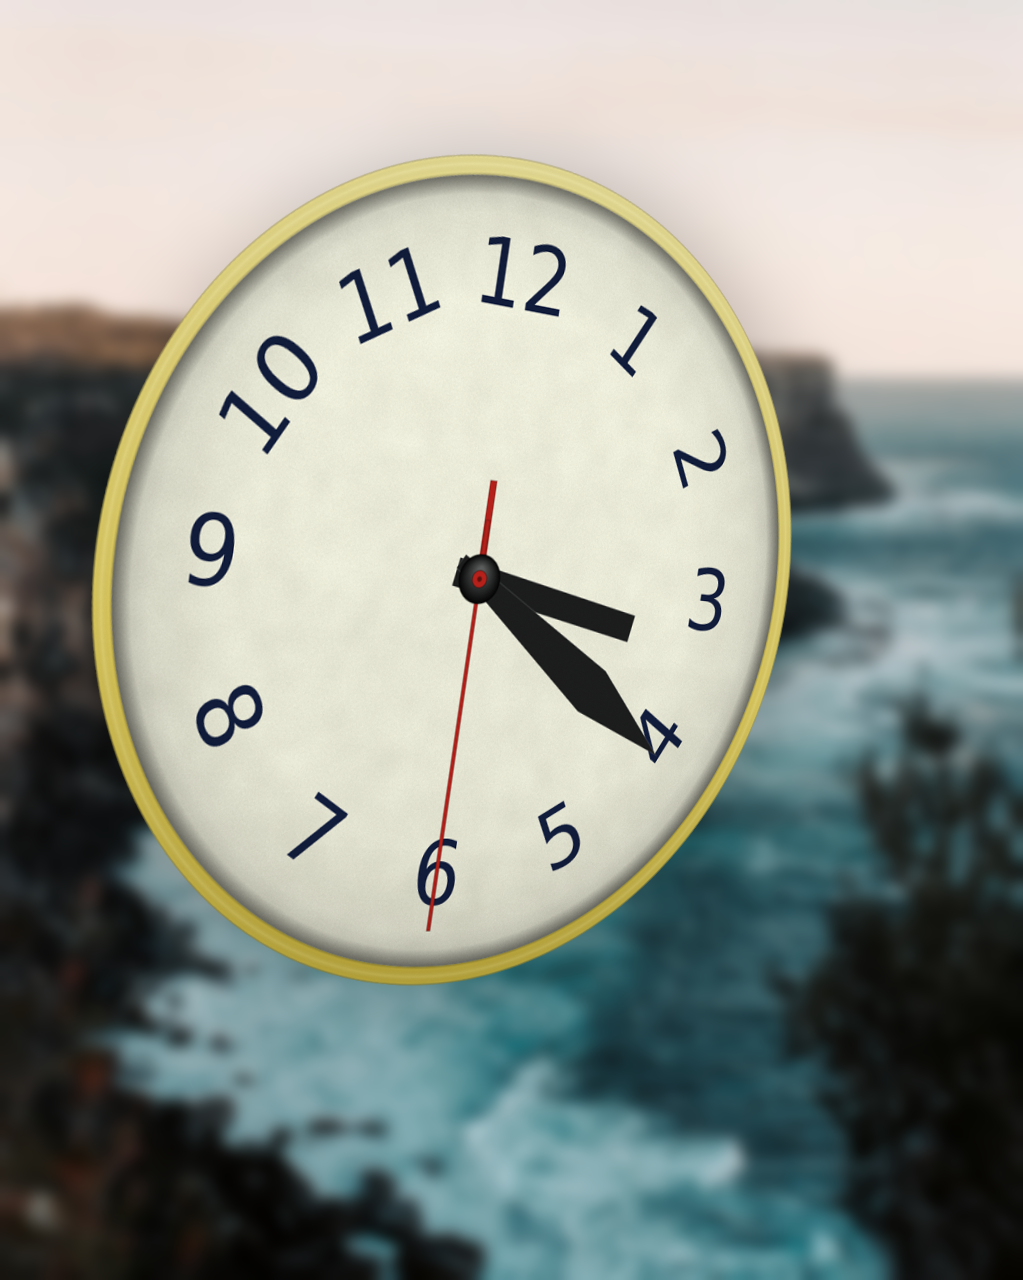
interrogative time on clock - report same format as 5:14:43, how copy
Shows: 3:20:30
